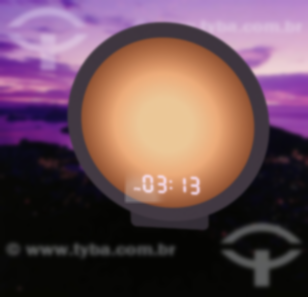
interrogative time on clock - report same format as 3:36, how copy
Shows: 3:13
